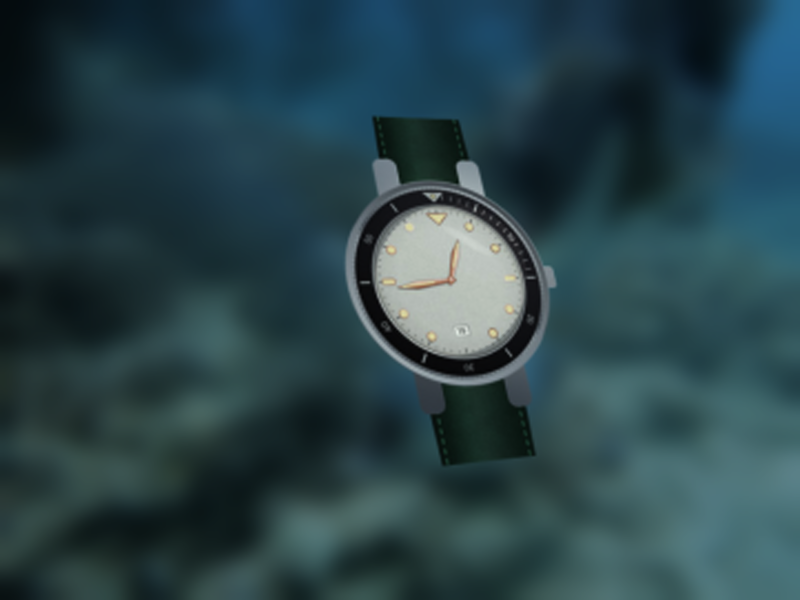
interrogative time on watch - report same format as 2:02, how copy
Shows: 12:44
